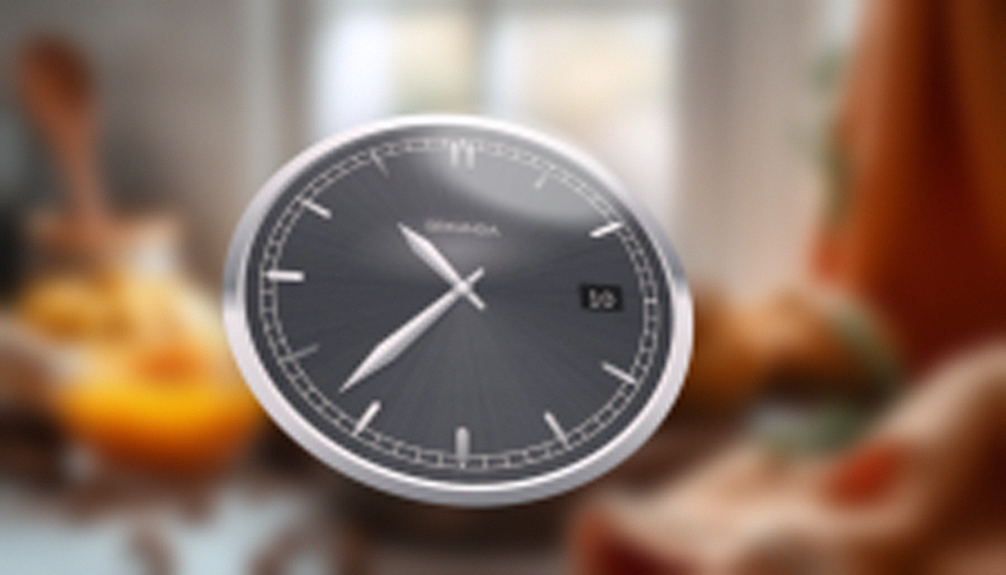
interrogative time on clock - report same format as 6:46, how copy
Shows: 10:37
